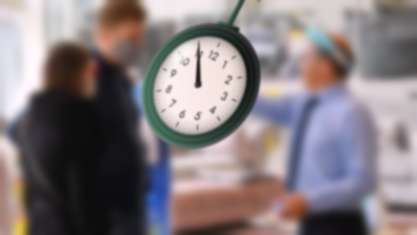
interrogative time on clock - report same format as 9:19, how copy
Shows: 10:55
